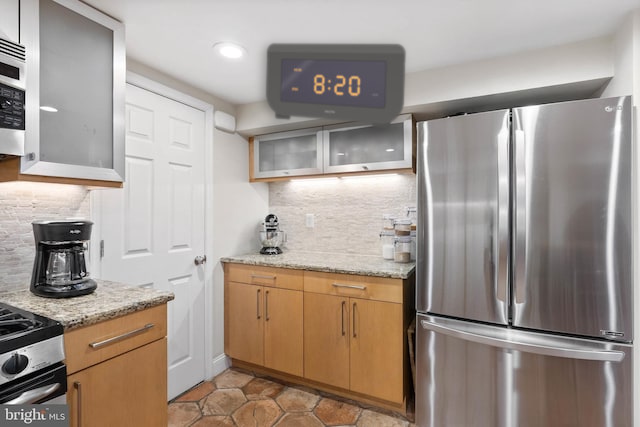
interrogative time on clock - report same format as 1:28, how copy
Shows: 8:20
